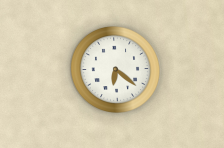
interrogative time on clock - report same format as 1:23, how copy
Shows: 6:22
